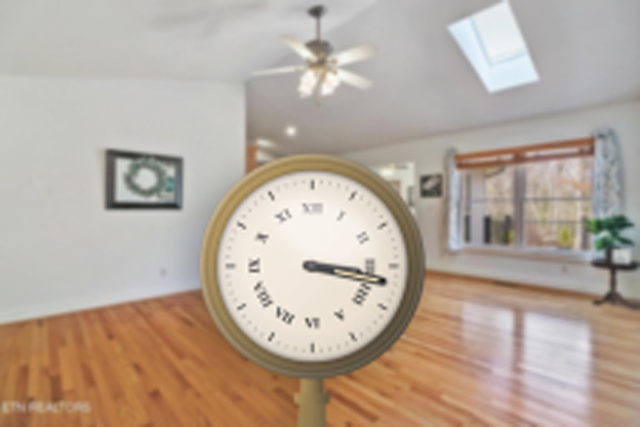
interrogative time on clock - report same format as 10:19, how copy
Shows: 3:17
